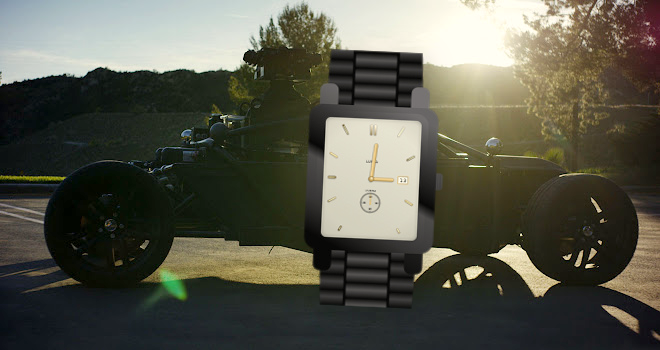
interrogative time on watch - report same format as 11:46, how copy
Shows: 3:01
